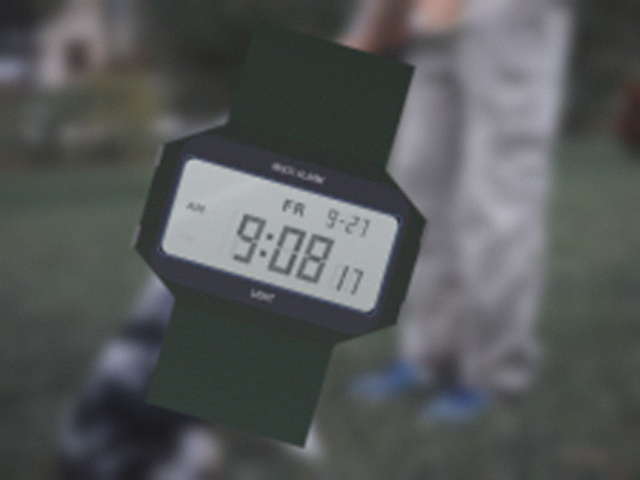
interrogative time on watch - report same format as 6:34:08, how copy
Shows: 9:08:17
